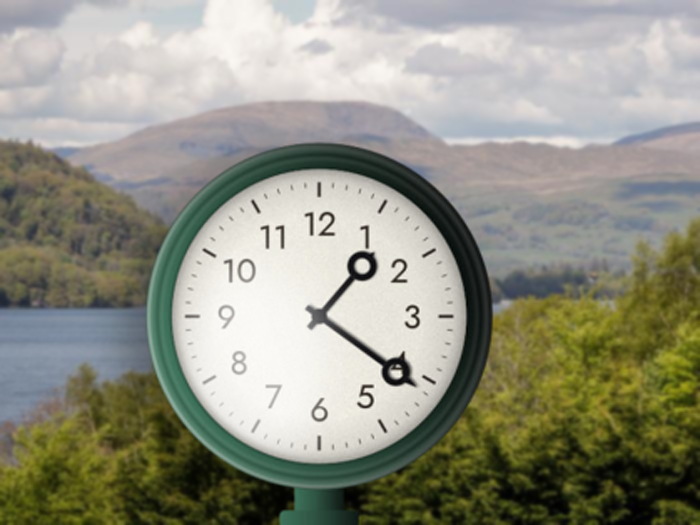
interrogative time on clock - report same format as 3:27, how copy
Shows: 1:21
